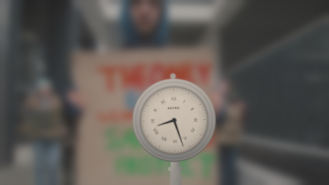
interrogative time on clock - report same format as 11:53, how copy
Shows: 8:27
